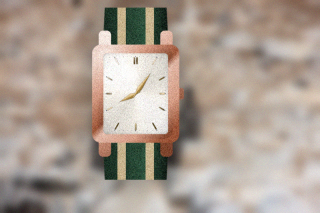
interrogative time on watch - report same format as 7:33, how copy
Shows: 8:06
